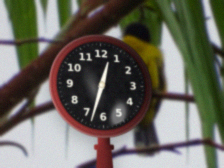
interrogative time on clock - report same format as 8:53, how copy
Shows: 12:33
